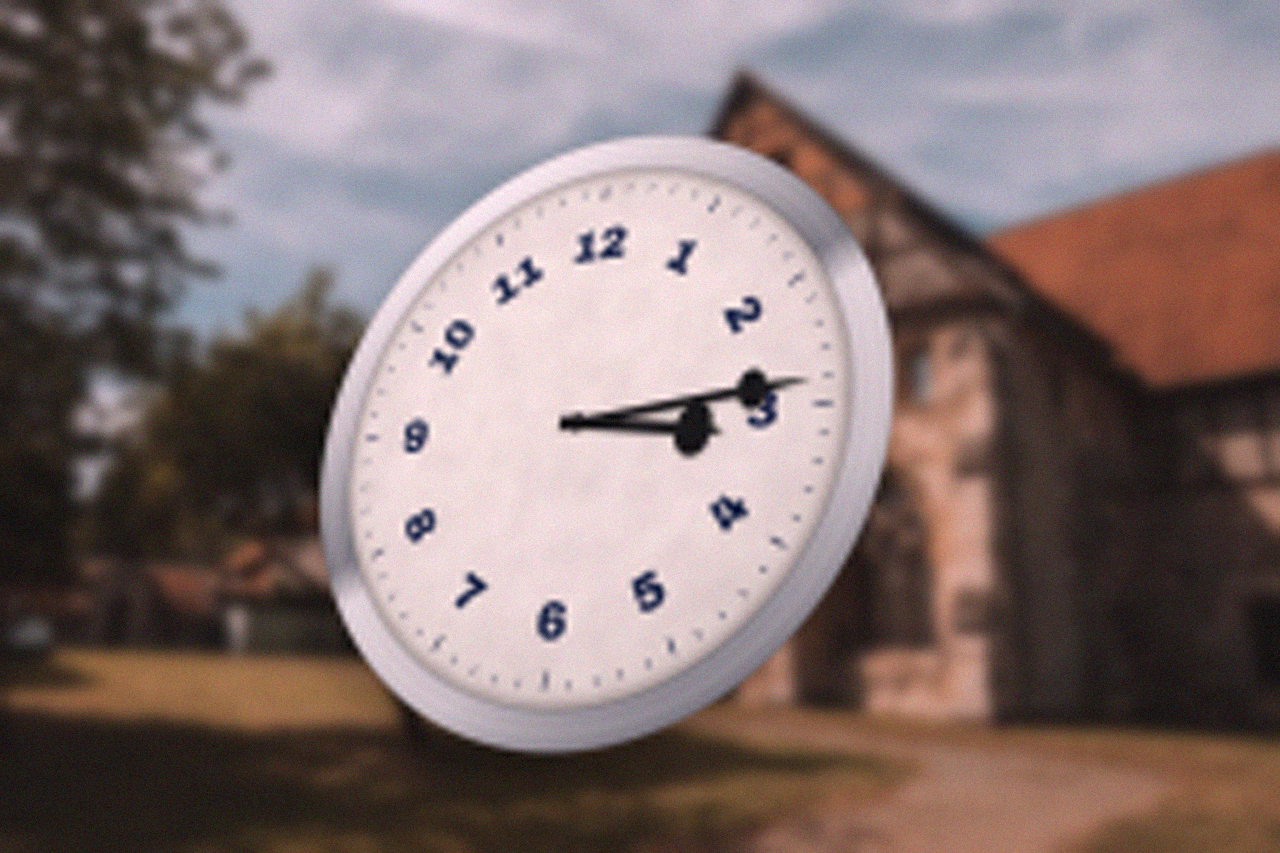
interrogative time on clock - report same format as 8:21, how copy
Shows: 3:14
